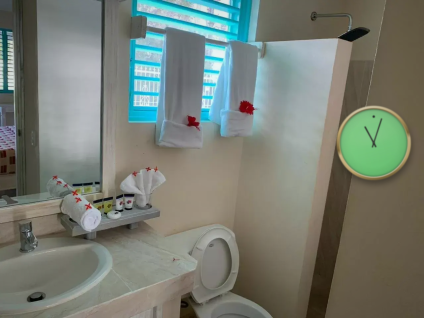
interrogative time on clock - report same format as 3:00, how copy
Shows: 11:03
